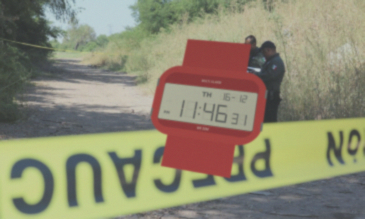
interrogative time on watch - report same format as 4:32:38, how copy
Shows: 11:46:31
